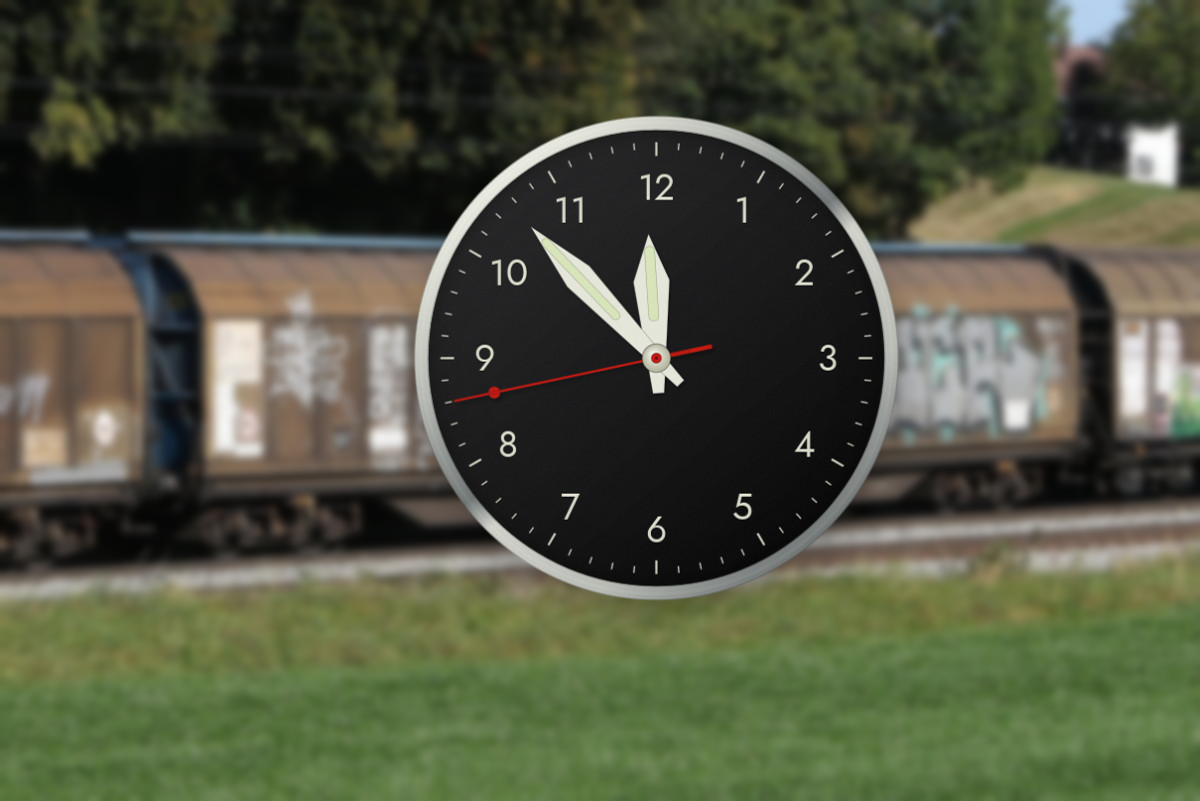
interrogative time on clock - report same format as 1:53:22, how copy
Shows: 11:52:43
